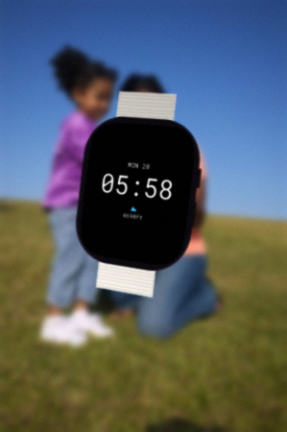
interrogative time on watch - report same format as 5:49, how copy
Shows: 5:58
